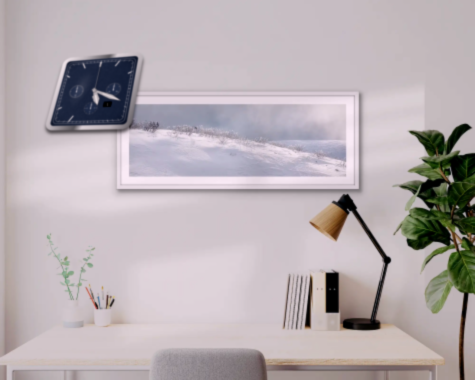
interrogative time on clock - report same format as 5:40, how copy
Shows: 5:19
